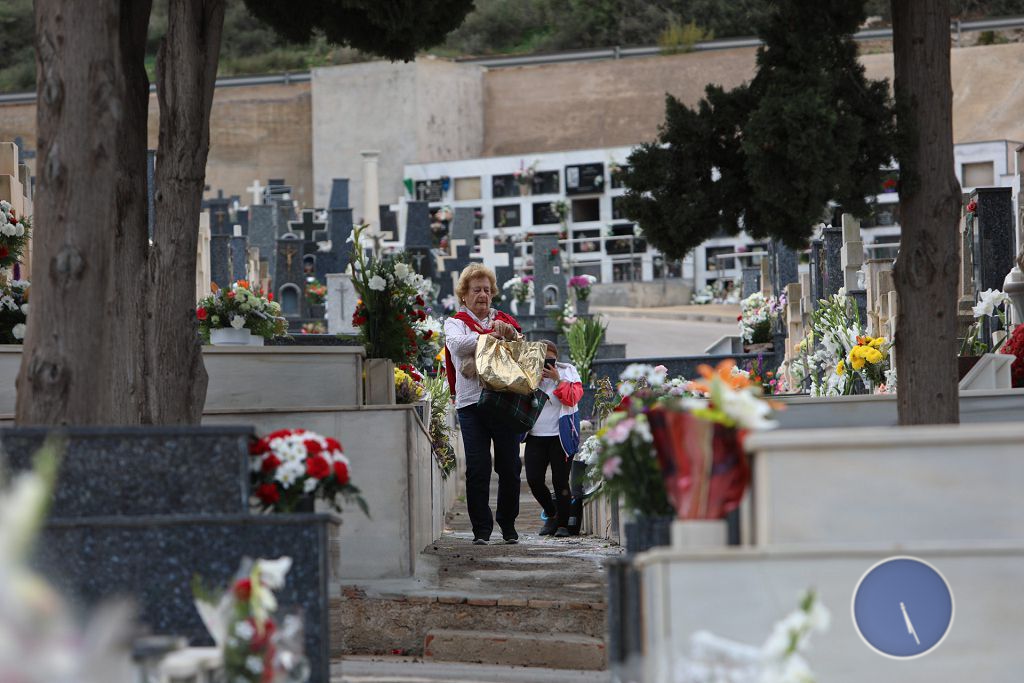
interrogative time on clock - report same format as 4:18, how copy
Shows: 5:26
